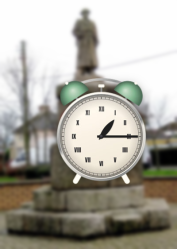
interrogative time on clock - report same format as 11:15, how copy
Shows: 1:15
